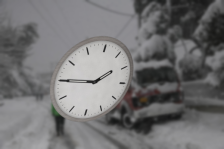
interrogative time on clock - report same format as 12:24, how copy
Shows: 1:45
